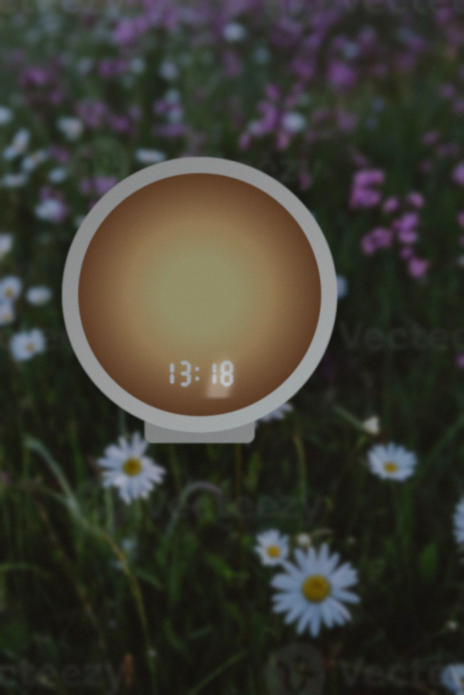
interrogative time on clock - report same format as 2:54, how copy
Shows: 13:18
